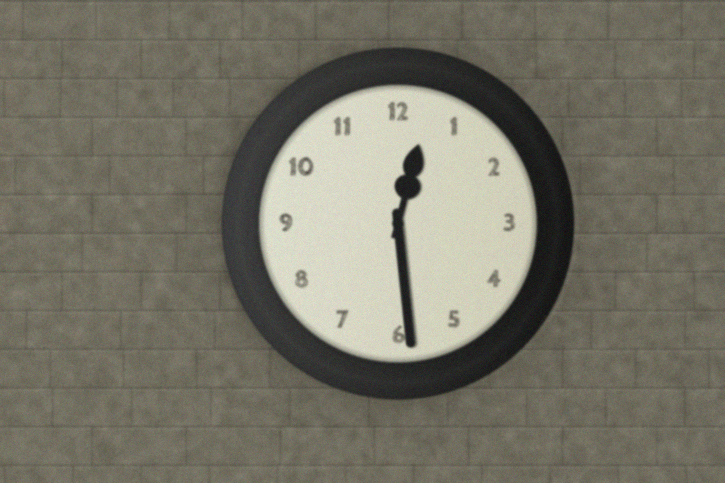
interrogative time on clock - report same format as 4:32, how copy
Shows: 12:29
